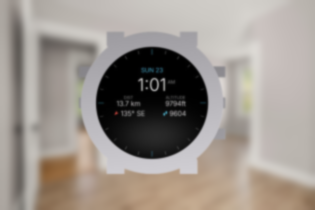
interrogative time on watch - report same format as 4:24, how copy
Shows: 1:01
